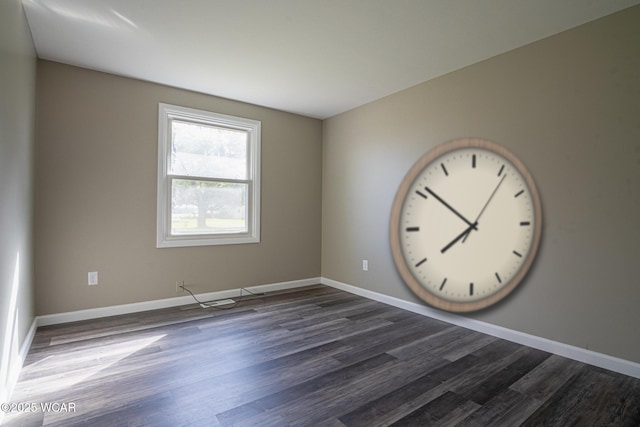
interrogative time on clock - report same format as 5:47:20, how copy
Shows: 7:51:06
